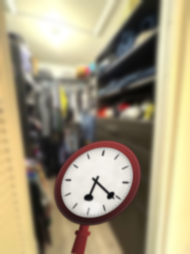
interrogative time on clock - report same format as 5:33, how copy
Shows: 6:21
